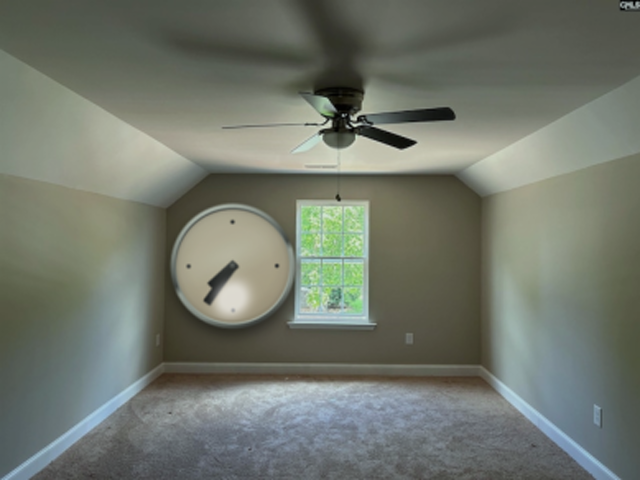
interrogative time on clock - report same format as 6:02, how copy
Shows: 7:36
